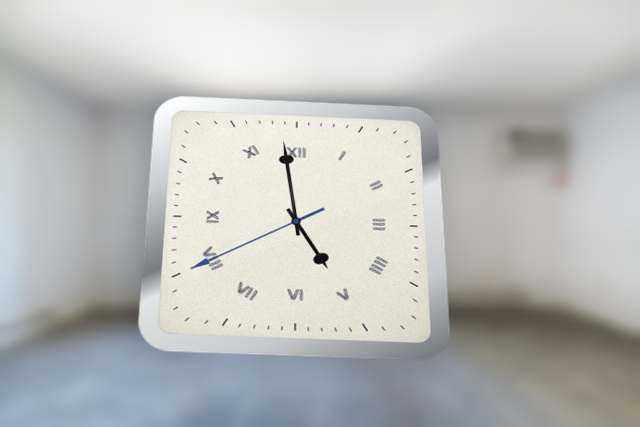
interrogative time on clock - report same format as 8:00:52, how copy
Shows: 4:58:40
